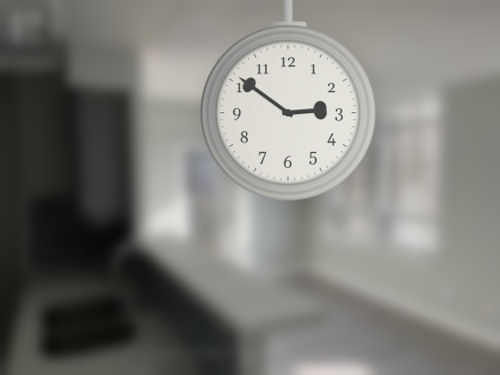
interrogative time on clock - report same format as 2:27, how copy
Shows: 2:51
